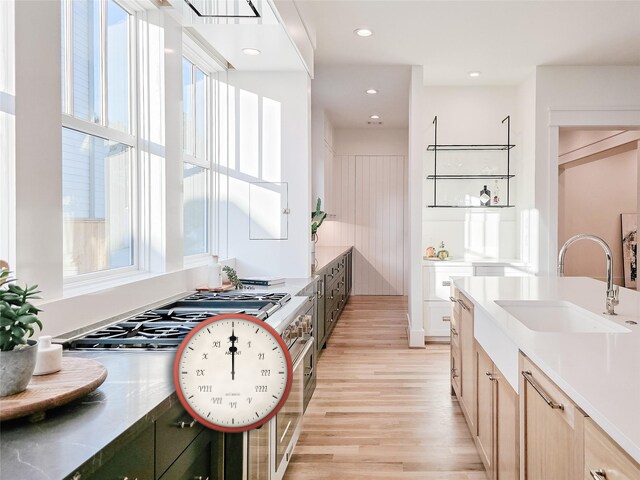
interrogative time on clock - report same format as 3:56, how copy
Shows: 12:00
